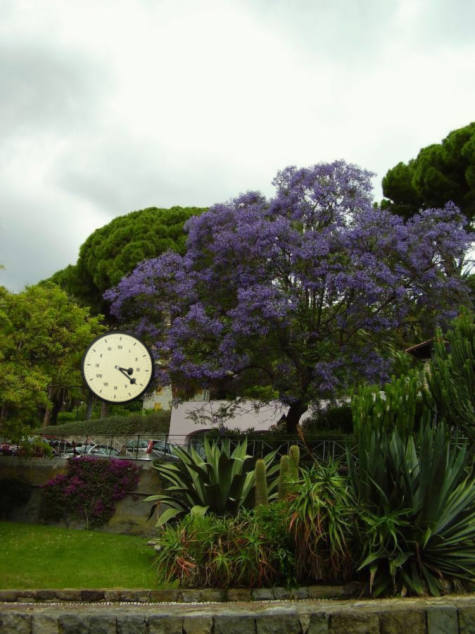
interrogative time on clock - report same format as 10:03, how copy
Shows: 3:21
